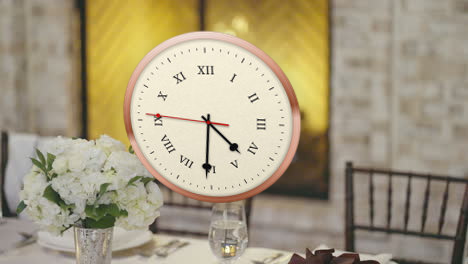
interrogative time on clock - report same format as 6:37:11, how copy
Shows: 4:30:46
